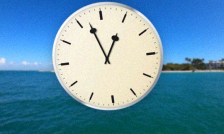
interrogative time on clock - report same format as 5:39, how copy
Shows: 12:57
